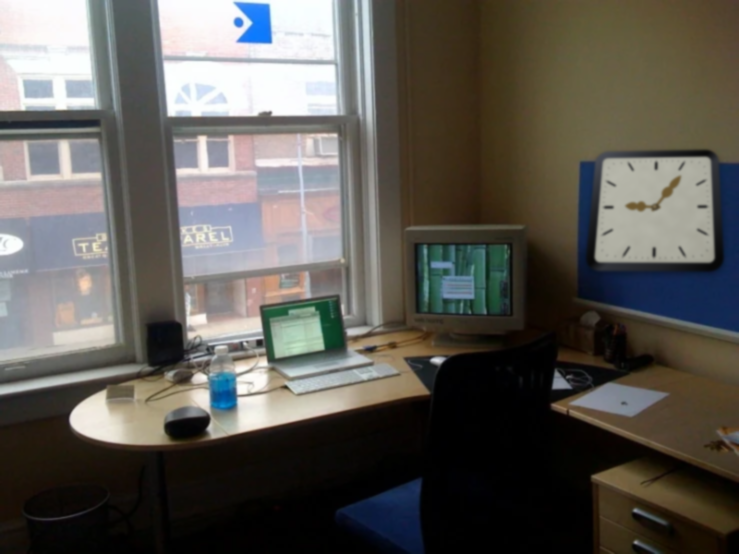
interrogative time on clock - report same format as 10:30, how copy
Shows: 9:06
